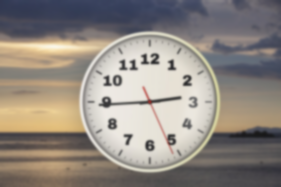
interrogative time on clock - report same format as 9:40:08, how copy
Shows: 2:44:26
